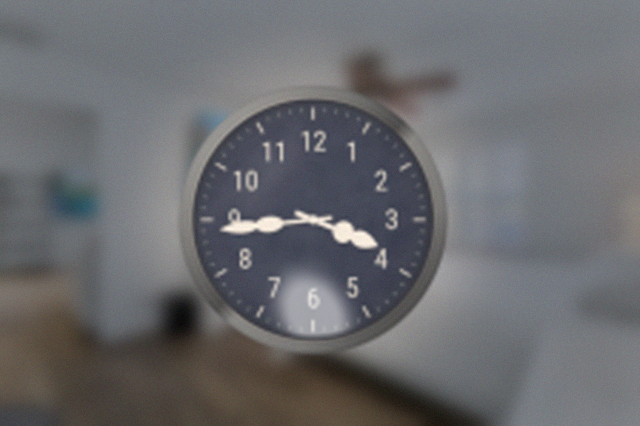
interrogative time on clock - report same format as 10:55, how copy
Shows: 3:44
